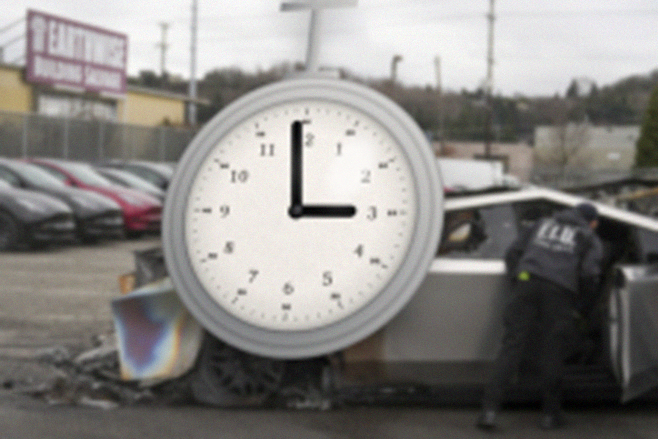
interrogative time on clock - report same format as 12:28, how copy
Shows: 2:59
